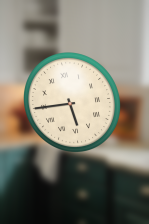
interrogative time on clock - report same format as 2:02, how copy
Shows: 5:45
